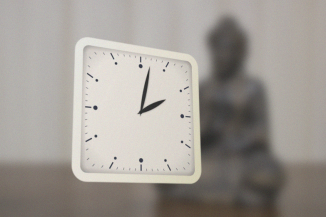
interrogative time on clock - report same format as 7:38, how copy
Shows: 2:02
